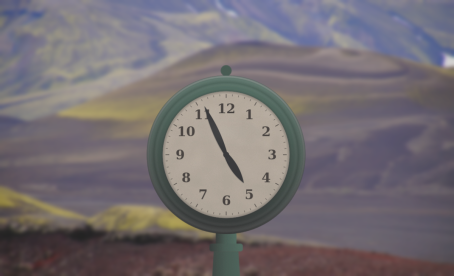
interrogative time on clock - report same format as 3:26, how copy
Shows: 4:56
